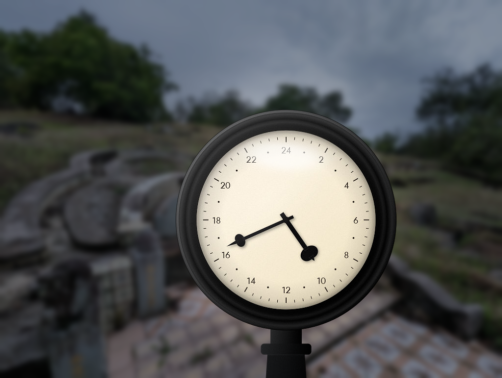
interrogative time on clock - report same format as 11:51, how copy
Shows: 9:41
